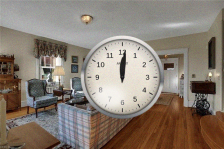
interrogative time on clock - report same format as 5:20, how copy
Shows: 12:01
